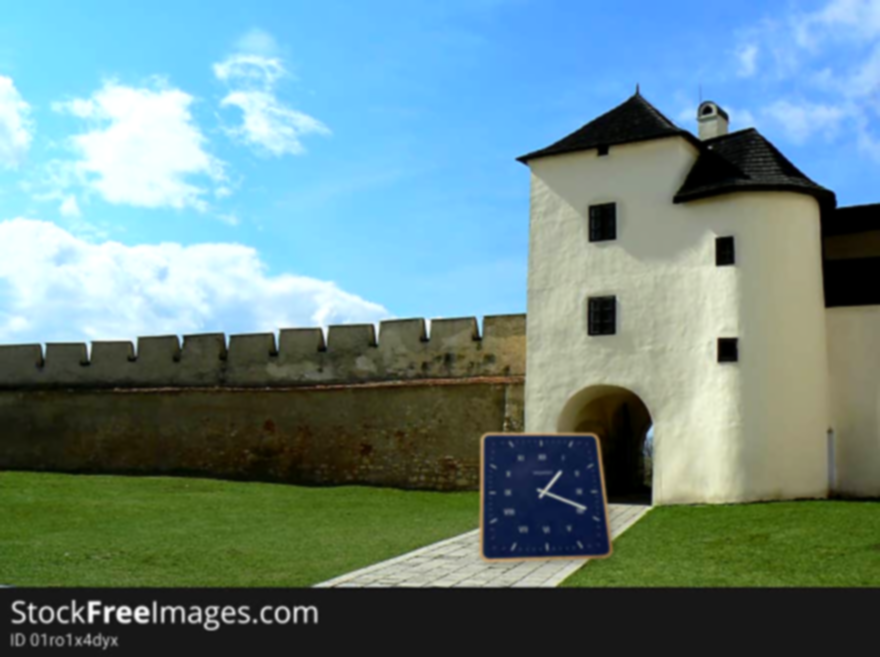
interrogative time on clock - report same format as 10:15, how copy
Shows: 1:19
